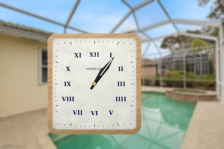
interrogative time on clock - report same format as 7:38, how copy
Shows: 1:06
